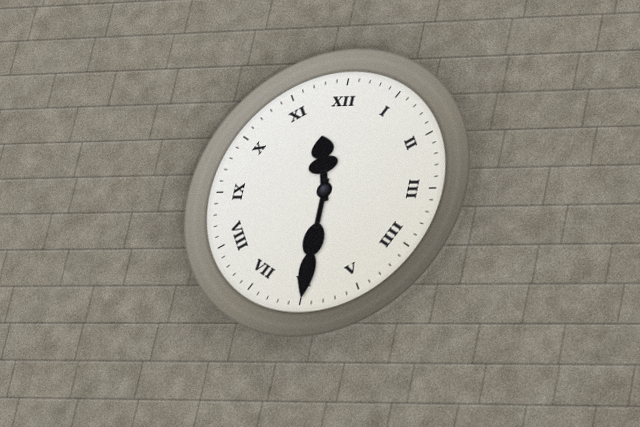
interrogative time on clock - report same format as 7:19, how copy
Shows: 11:30
